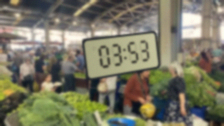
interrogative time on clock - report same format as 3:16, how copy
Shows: 3:53
